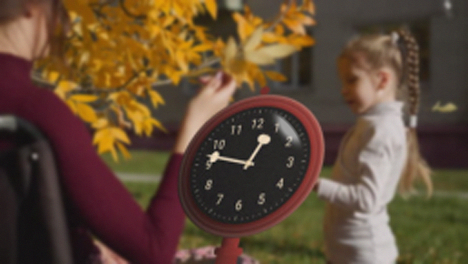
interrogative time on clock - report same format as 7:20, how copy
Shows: 12:47
